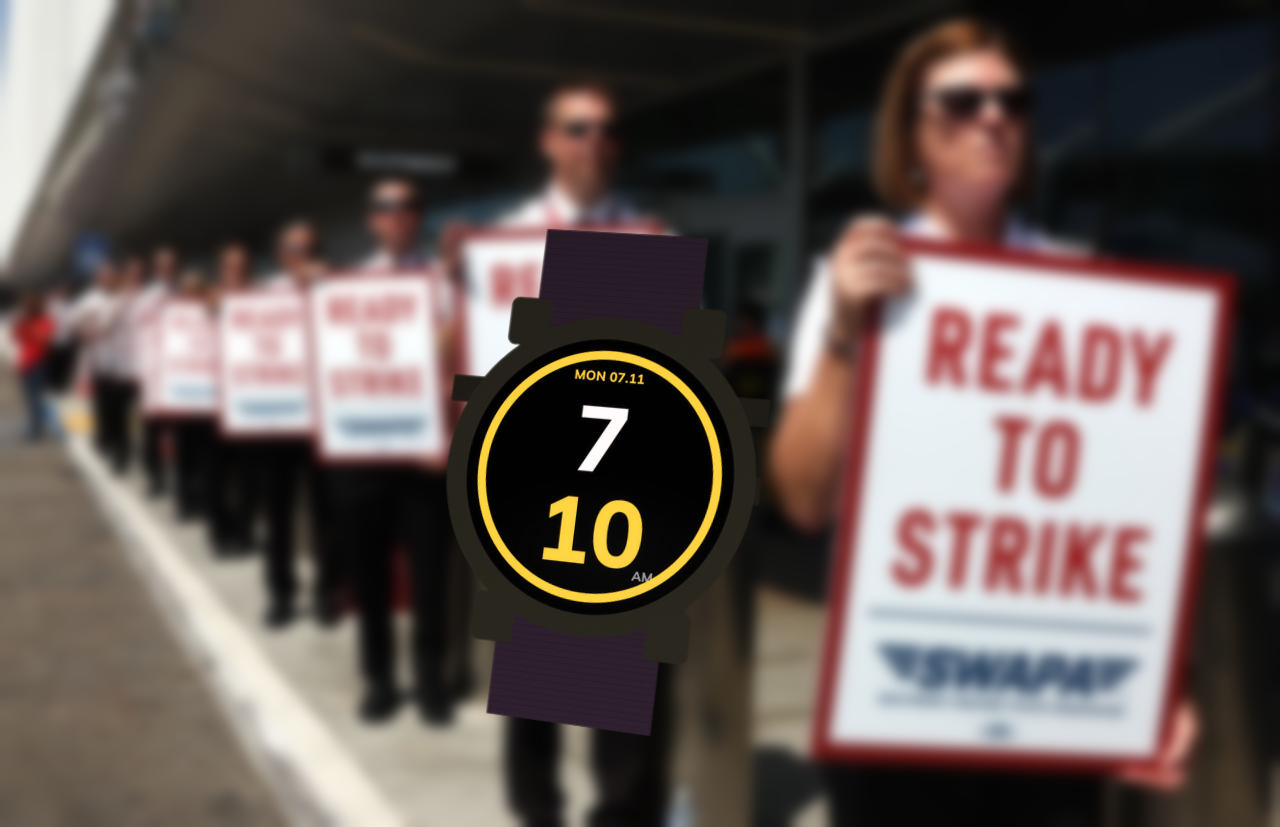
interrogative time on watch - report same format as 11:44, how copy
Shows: 7:10
